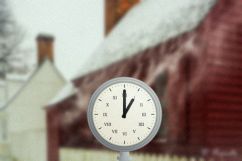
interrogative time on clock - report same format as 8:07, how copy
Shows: 1:00
